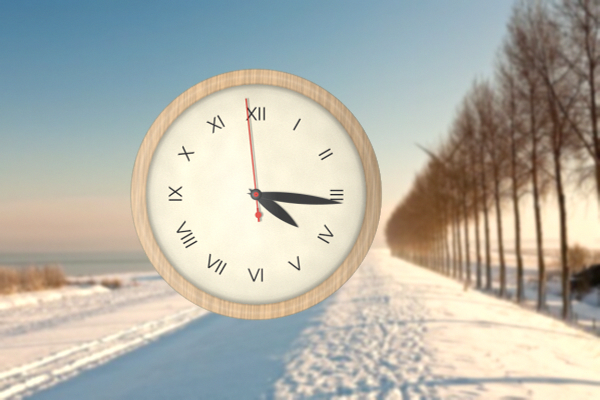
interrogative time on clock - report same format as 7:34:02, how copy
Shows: 4:15:59
